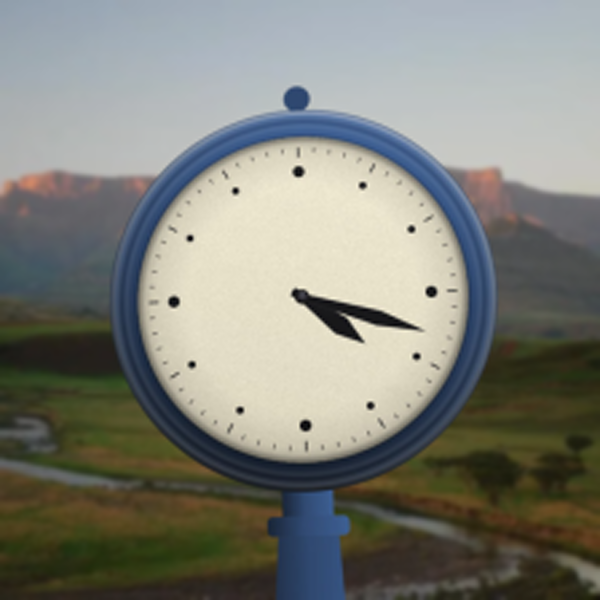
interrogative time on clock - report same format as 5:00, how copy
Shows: 4:18
